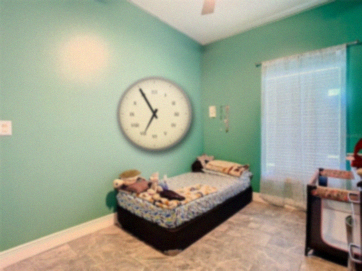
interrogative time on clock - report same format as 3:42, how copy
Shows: 6:55
